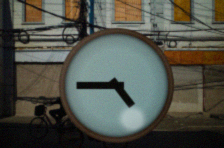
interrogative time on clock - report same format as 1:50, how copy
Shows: 4:45
